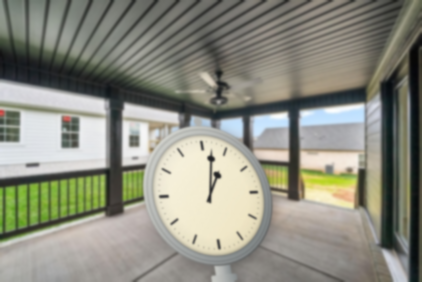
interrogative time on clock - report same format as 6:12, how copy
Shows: 1:02
